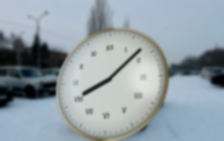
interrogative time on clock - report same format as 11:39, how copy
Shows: 8:08
